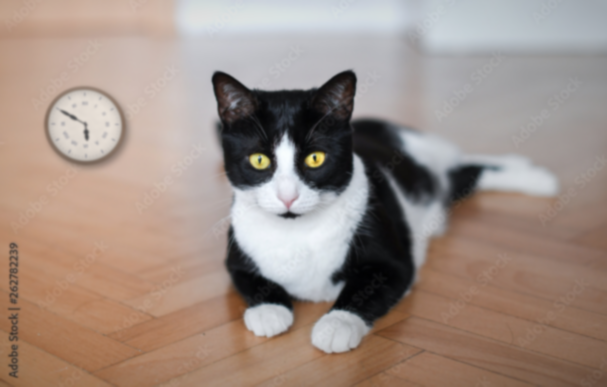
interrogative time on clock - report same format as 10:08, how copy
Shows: 5:50
